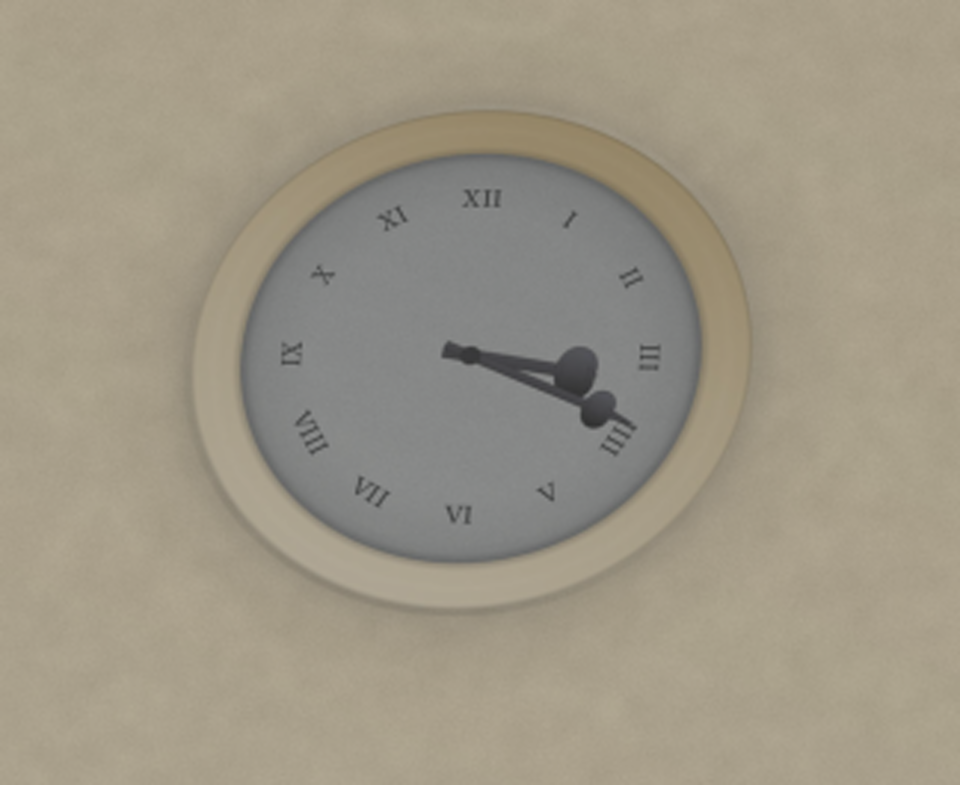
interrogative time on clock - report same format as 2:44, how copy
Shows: 3:19
